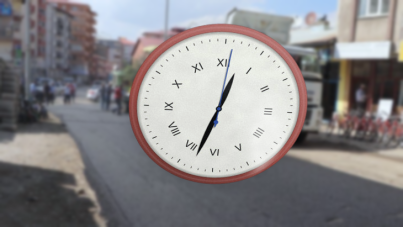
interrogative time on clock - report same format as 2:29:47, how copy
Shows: 12:33:01
